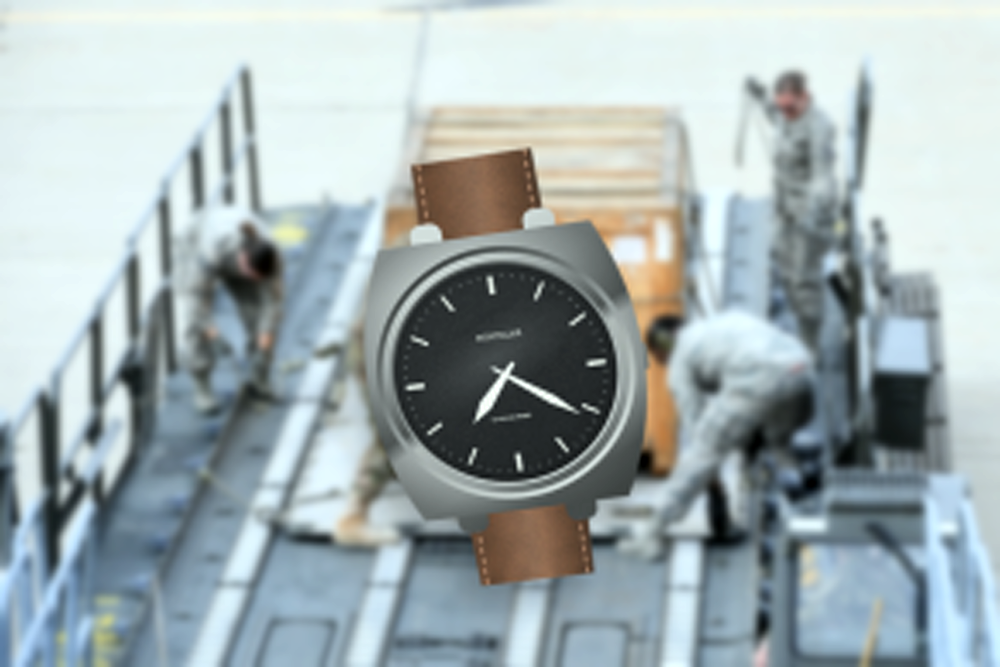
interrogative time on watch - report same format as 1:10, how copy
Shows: 7:21
